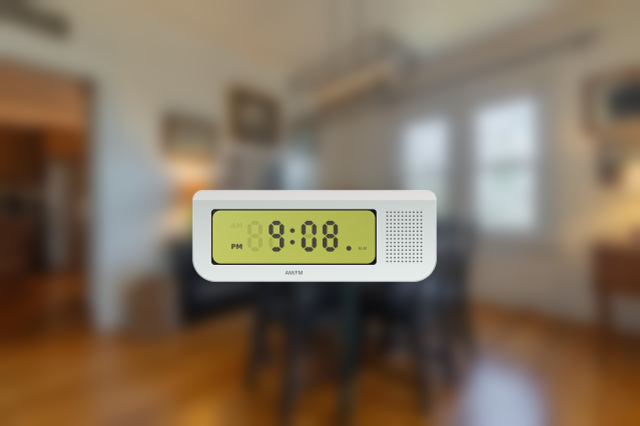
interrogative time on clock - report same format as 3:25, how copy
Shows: 9:08
